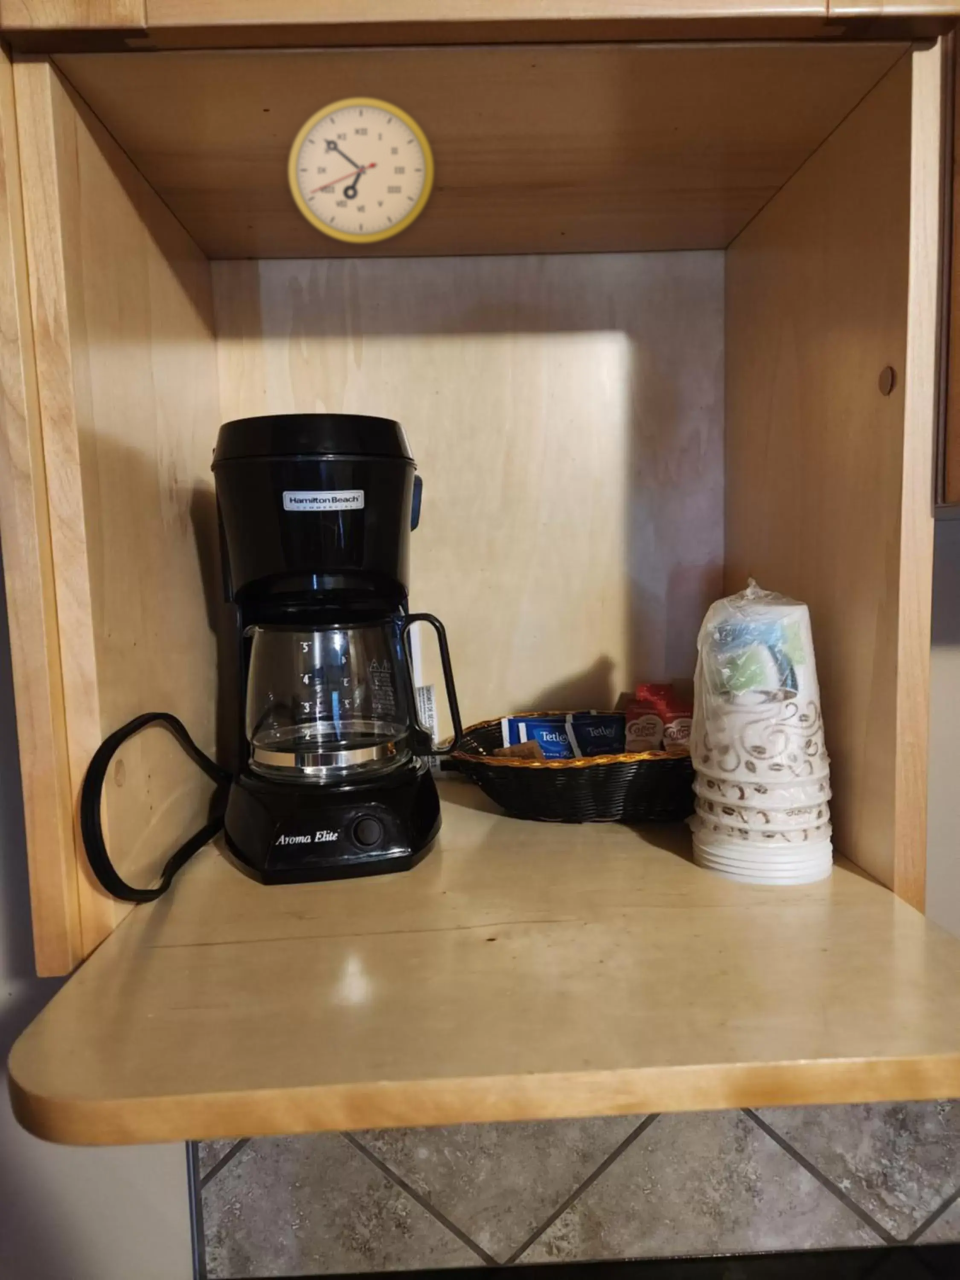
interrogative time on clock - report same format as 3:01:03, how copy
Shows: 6:51:41
